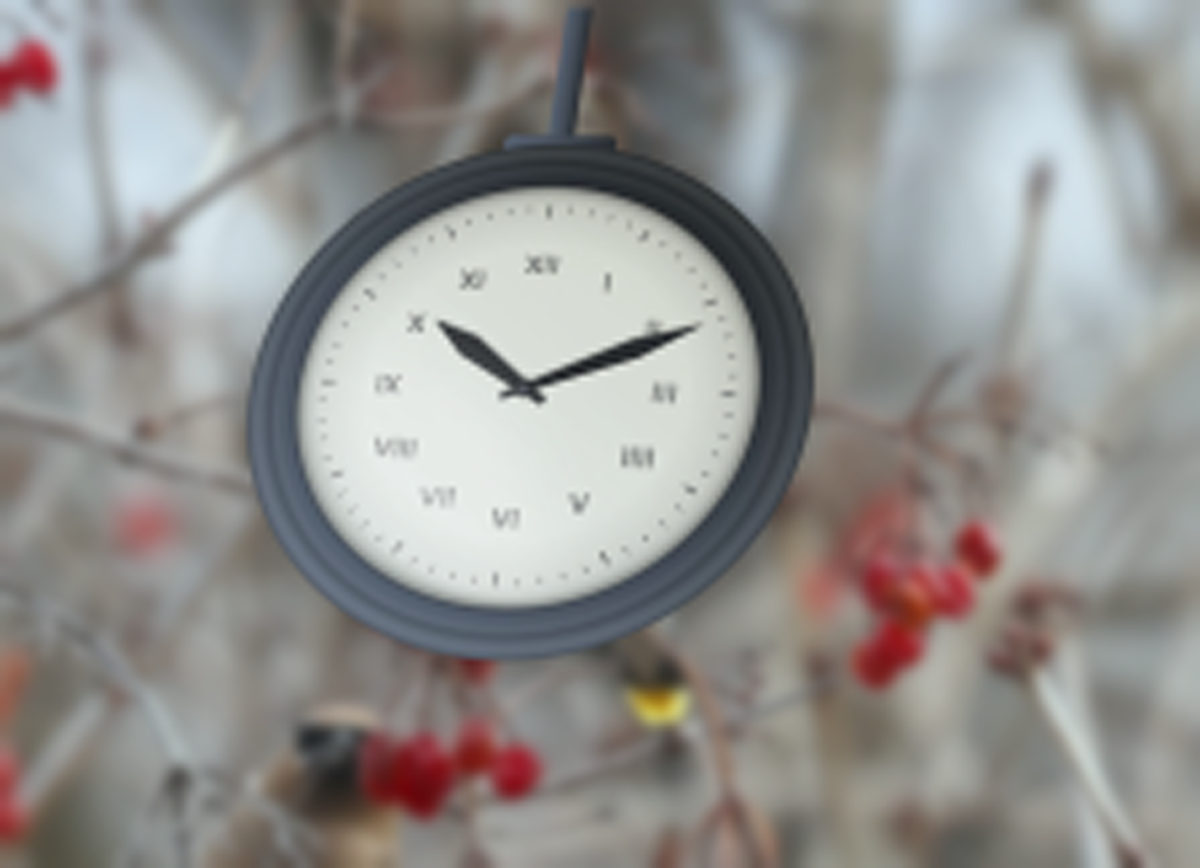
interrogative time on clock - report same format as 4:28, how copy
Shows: 10:11
